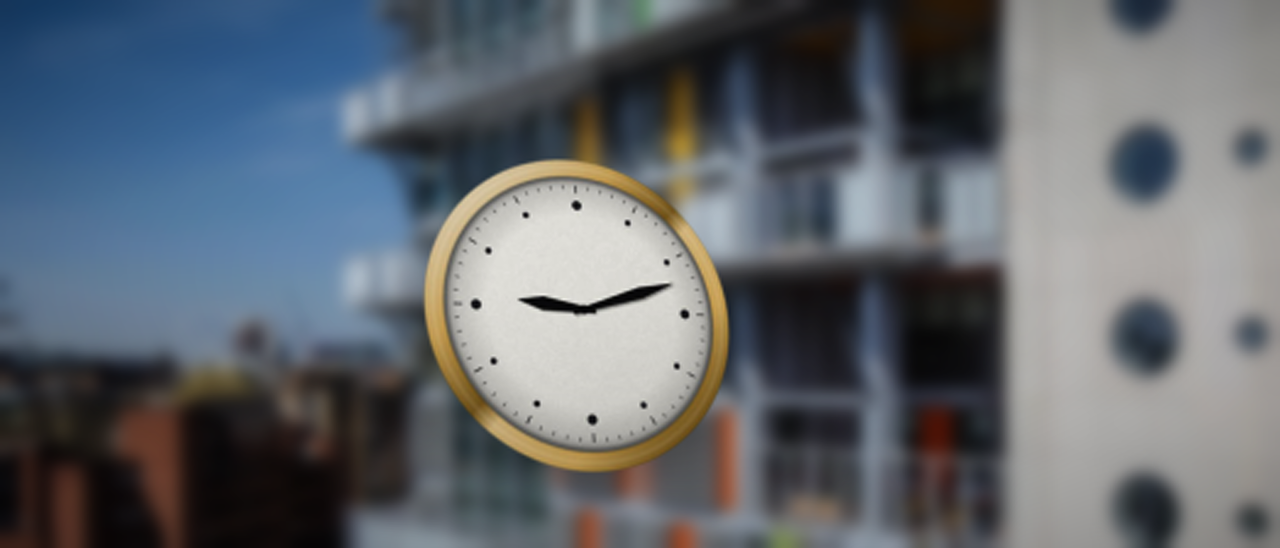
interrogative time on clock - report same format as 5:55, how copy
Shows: 9:12
